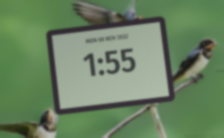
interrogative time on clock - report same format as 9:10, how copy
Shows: 1:55
